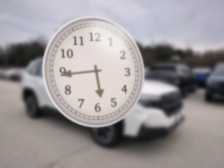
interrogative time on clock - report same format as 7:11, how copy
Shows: 5:44
